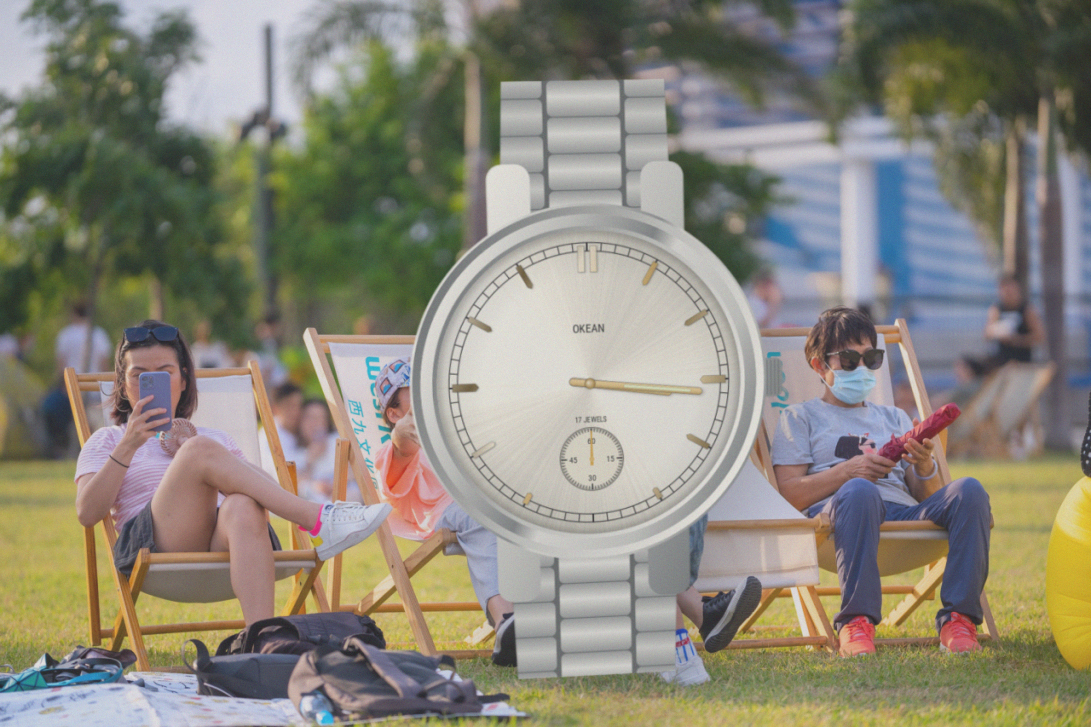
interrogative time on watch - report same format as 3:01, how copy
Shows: 3:16
